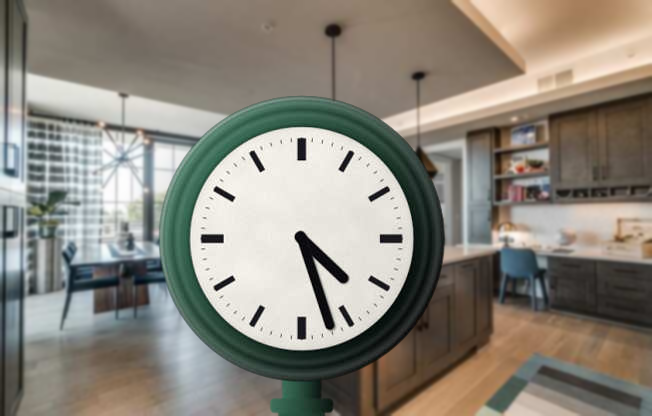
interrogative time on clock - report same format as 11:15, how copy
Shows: 4:27
